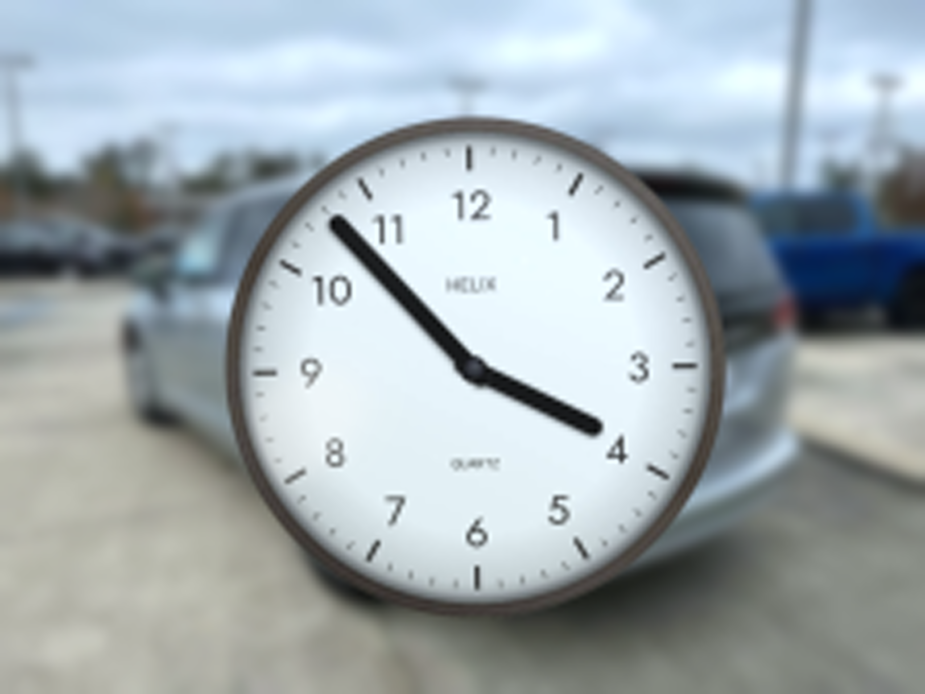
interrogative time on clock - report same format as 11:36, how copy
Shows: 3:53
